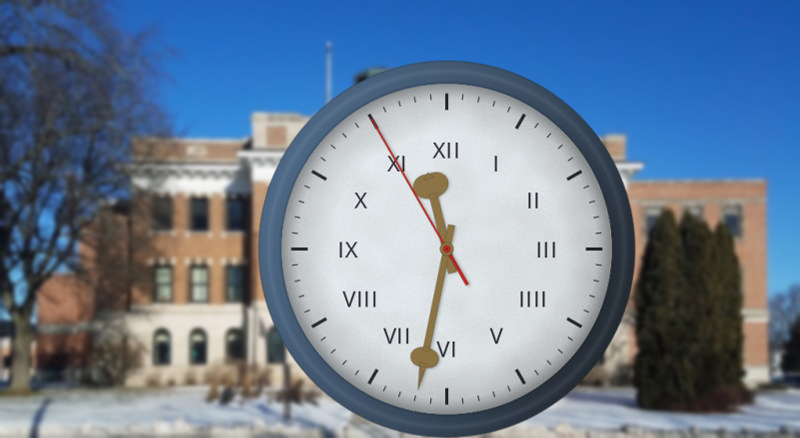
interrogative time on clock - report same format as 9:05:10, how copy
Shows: 11:31:55
